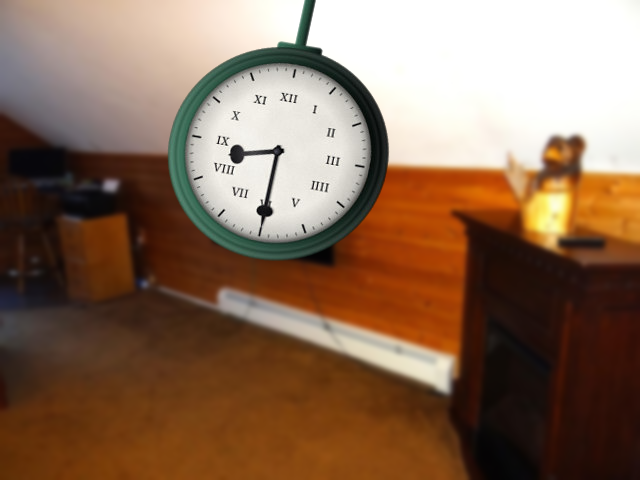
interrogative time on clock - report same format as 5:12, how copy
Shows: 8:30
